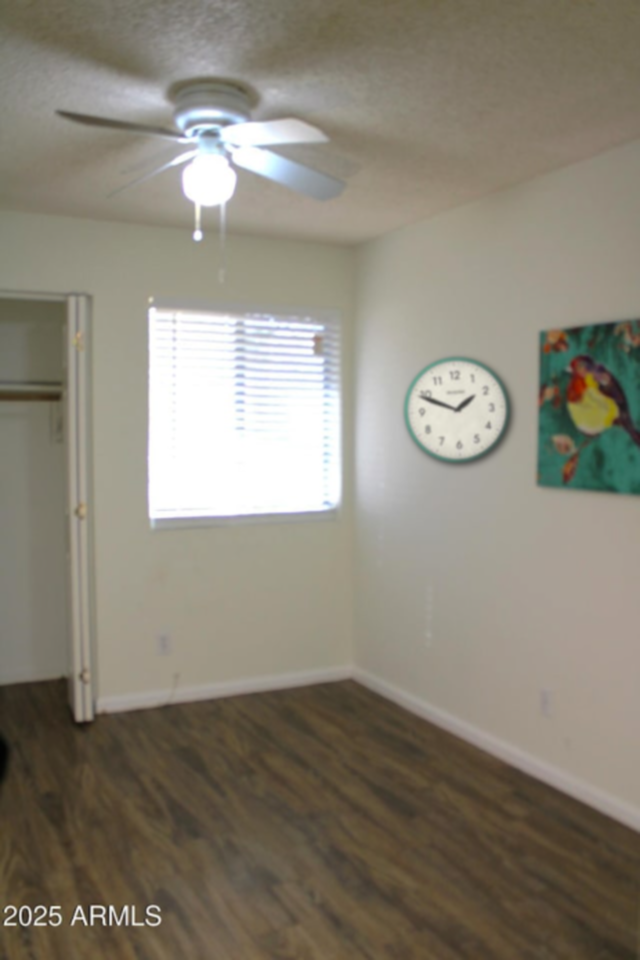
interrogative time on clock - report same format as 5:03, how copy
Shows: 1:49
